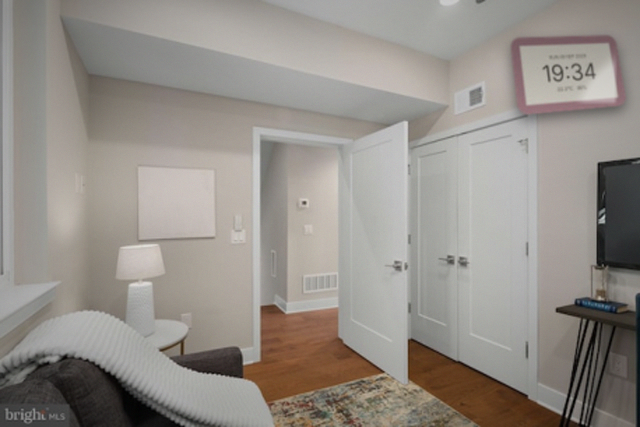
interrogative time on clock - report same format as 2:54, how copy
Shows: 19:34
